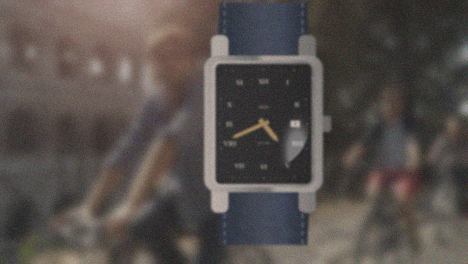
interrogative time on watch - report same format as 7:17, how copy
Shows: 4:41
